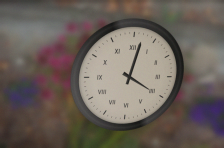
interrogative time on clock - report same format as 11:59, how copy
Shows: 4:02
